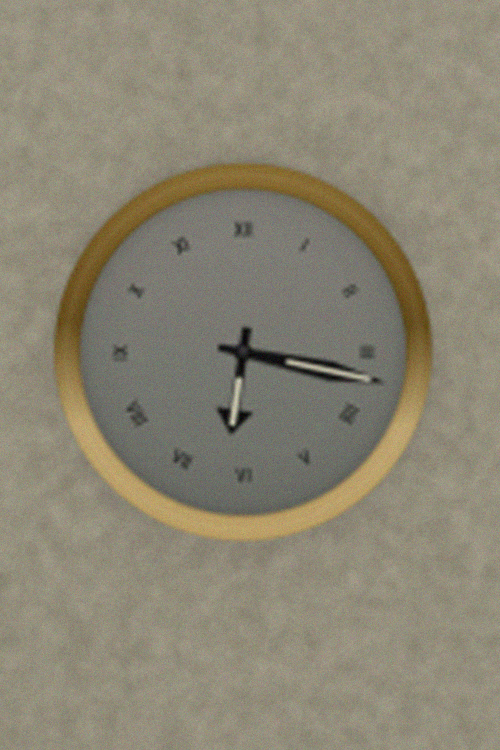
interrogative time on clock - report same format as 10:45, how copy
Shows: 6:17
